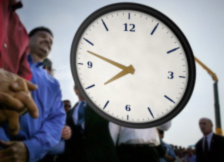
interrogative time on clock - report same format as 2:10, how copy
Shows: 7:48
